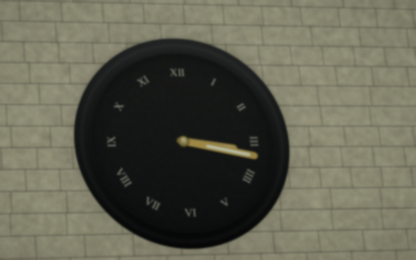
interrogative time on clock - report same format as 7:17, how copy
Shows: 3:17
